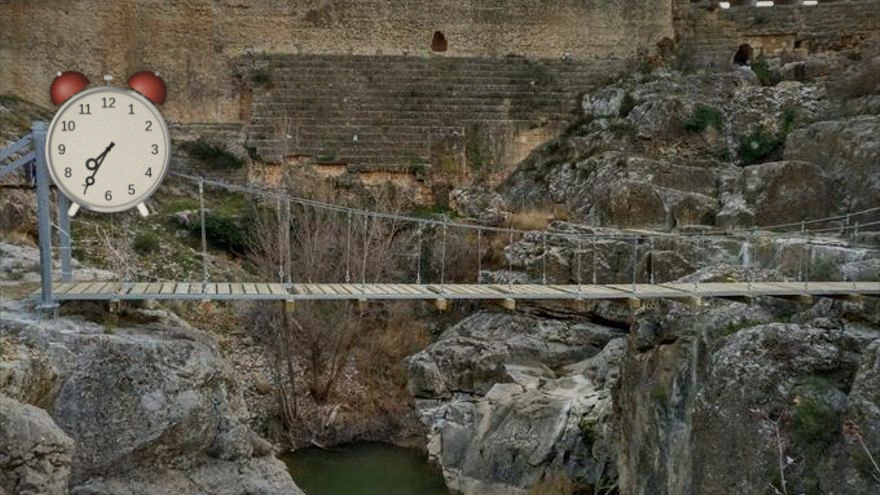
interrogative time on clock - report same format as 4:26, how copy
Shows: 7:35
